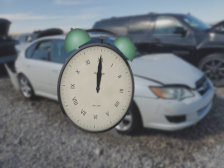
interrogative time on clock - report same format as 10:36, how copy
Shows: 12:00
